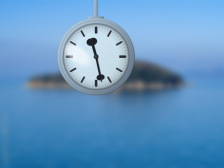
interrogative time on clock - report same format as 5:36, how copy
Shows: 11:28
